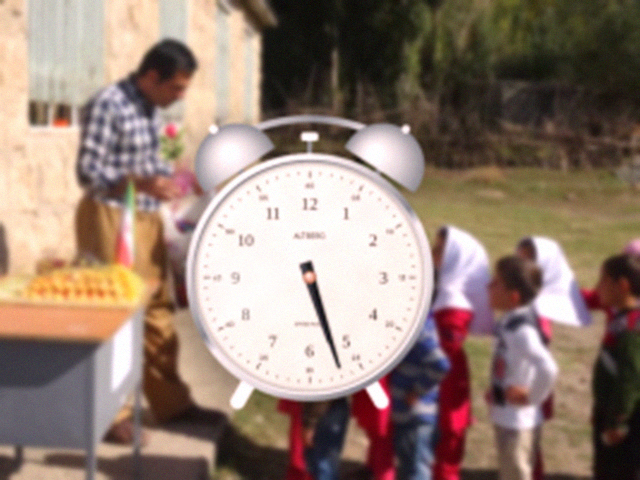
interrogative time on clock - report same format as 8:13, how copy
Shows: 5:27
